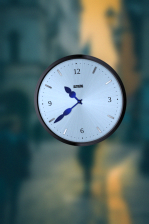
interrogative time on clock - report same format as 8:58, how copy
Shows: 10:39
